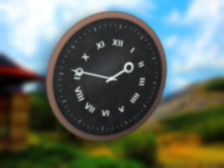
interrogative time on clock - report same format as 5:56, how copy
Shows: 1:46
